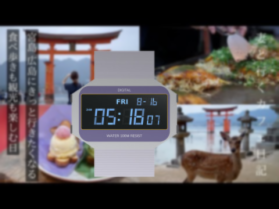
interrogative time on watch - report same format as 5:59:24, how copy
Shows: 5:18:07
